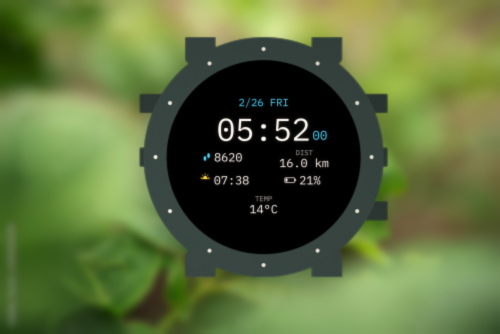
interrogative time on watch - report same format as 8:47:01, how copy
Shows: 5:52:00
